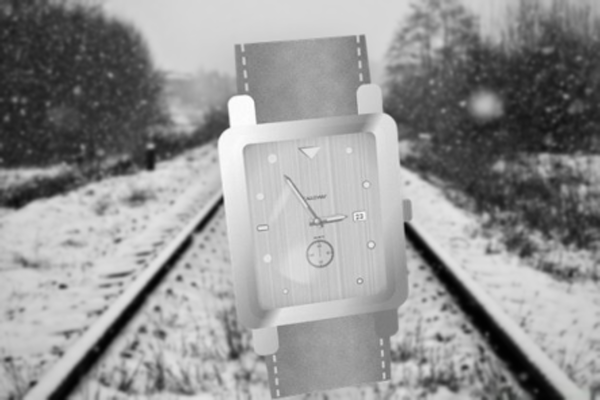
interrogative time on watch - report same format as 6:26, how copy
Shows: 2:55
